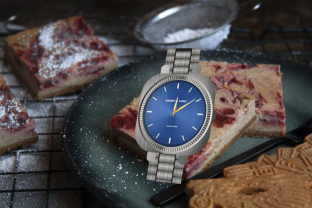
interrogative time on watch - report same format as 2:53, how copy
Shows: 12:09
